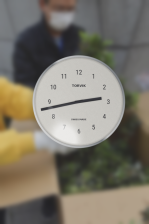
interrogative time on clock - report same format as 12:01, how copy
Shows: 2:43
